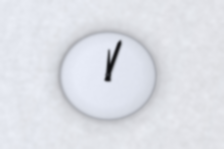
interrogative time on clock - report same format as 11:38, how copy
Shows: 12:03
